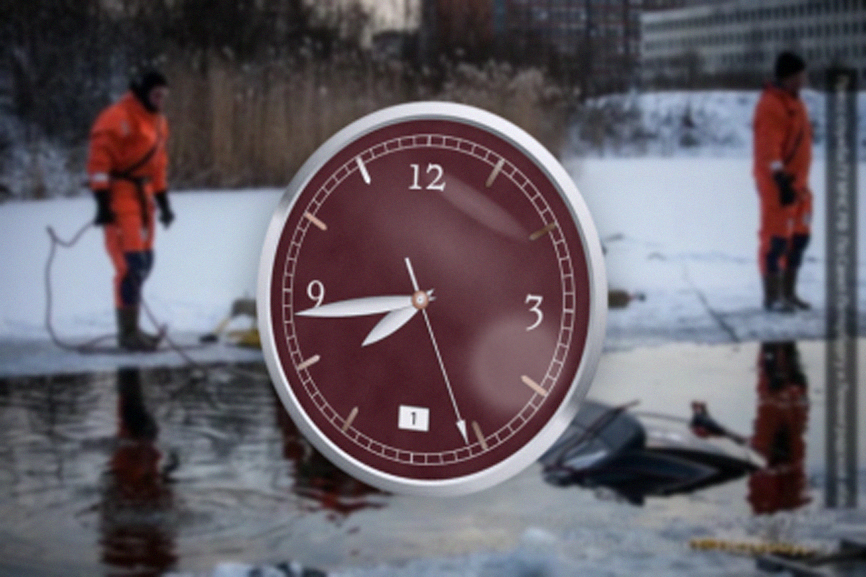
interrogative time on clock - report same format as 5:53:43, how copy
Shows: 7:43:26
